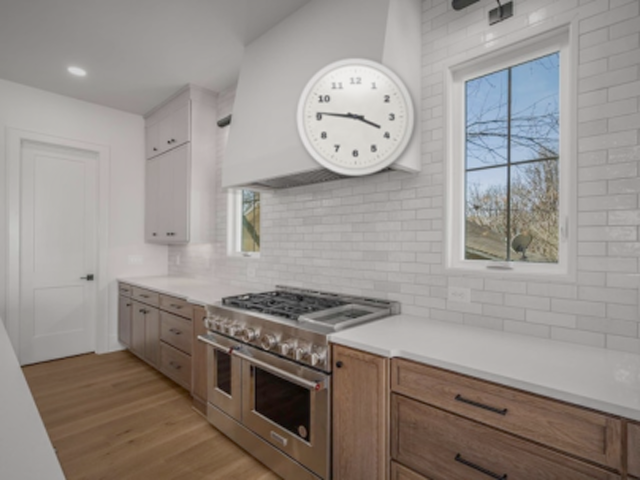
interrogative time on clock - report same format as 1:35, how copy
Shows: 3:46
